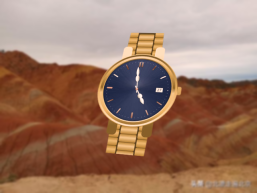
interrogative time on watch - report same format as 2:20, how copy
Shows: 4:59
